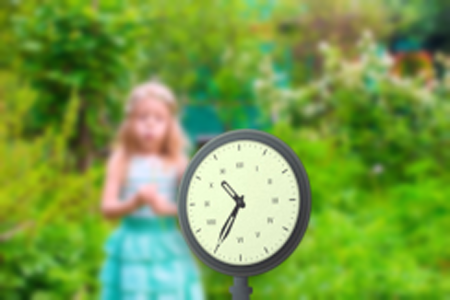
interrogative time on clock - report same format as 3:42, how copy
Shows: 10:35
